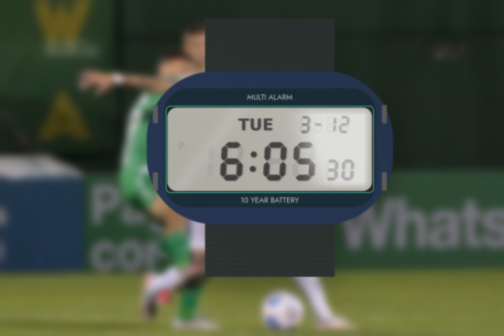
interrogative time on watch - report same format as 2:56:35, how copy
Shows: 6:05:30
